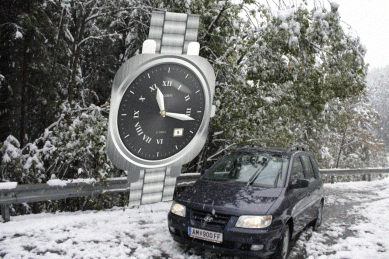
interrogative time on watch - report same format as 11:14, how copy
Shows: 11:17
